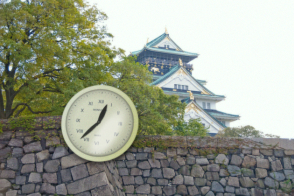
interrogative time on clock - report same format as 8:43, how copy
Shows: 12:37
